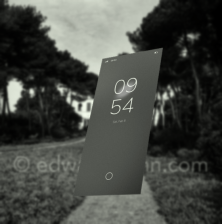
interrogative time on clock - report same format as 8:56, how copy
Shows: 9:54
